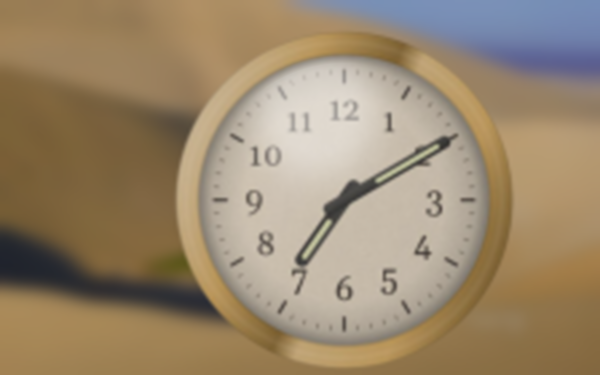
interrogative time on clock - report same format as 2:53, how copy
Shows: 7:10
